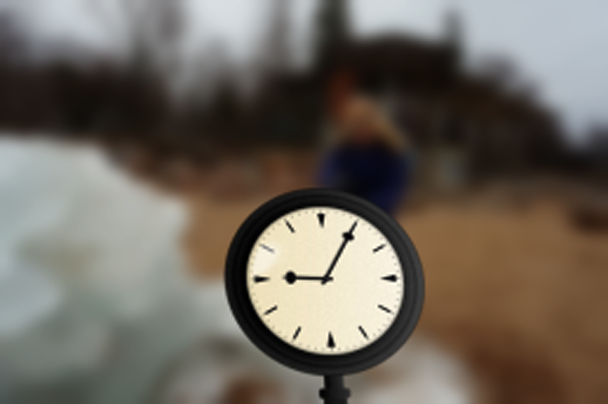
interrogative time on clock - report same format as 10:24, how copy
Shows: 9:05
